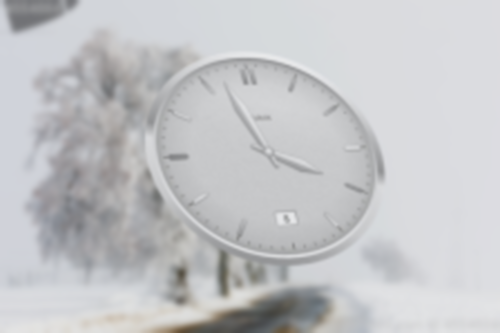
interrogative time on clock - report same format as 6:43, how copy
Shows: 3:57
